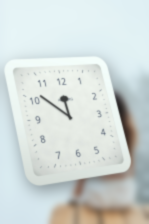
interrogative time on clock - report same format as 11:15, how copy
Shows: 11:52
